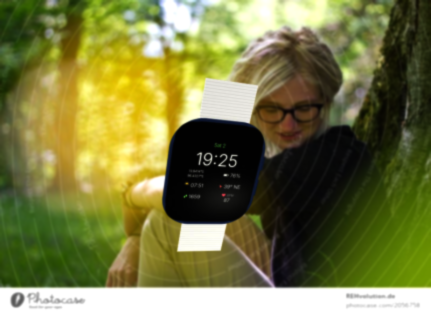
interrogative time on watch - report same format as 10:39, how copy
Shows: 19:25
